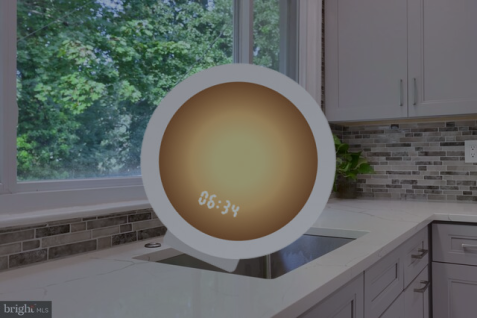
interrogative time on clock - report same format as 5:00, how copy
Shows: 6:34
